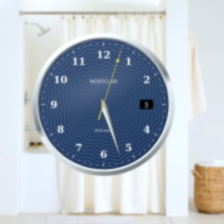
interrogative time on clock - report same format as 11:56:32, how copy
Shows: 5:27:03
